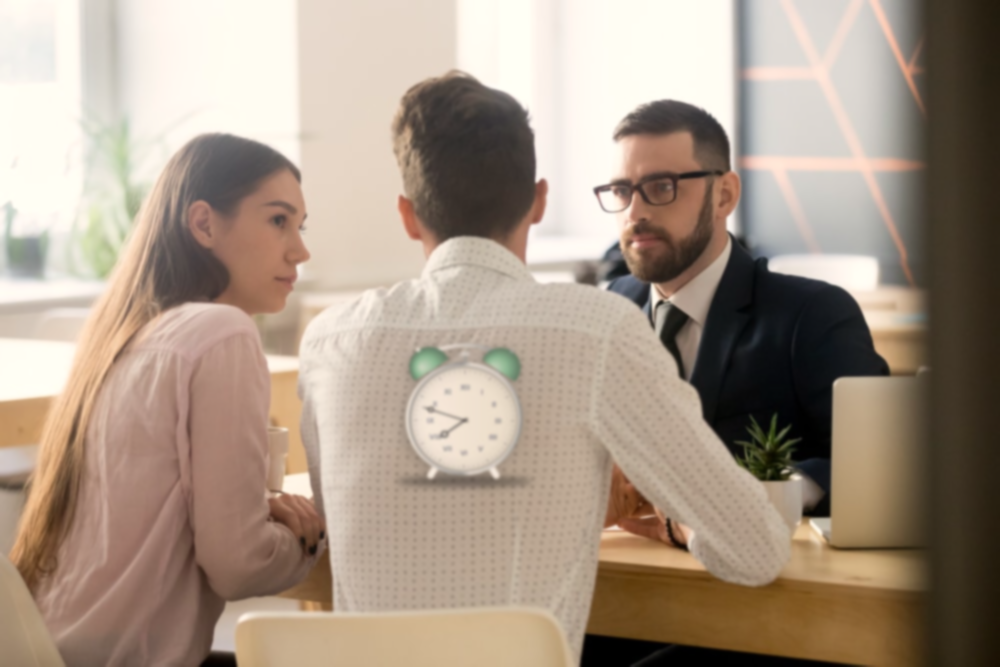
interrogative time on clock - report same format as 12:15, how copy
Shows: 7:48
